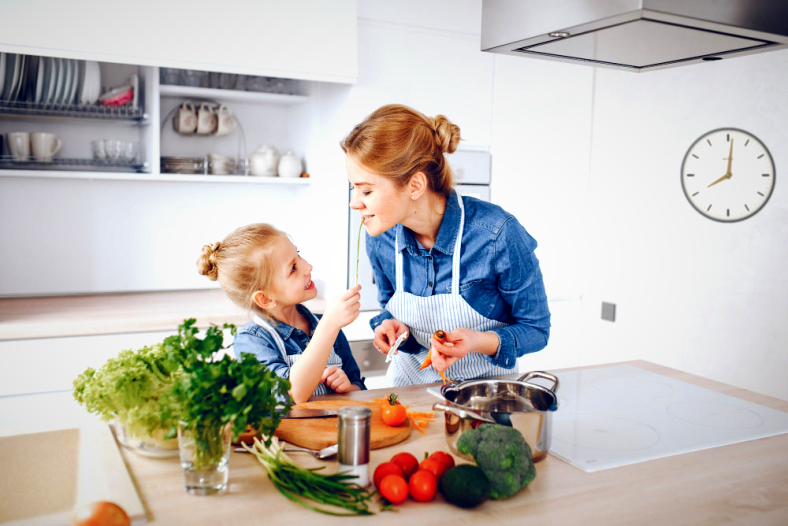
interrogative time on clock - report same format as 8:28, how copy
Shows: 8:01
